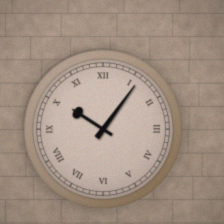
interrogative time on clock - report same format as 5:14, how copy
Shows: 10:06
